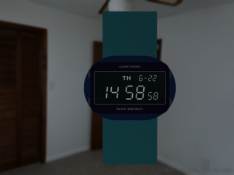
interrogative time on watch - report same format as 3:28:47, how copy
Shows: 14:58:58
